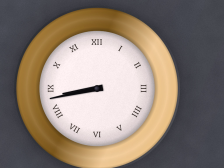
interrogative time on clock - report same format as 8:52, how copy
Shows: 8:43
